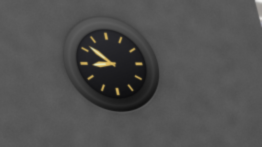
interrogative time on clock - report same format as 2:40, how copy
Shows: 8:52
